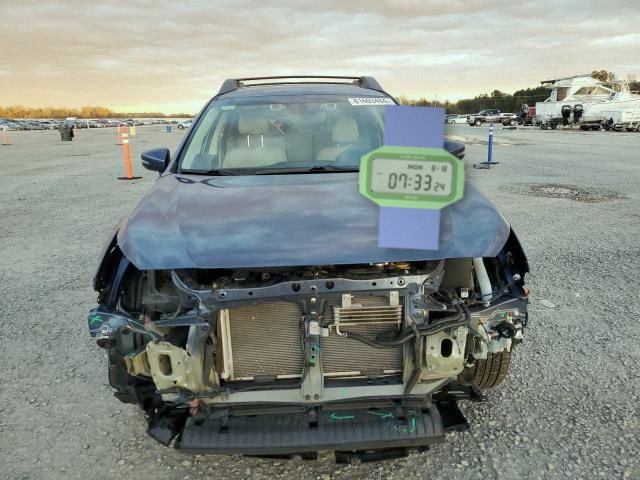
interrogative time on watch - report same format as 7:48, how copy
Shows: 7:33
